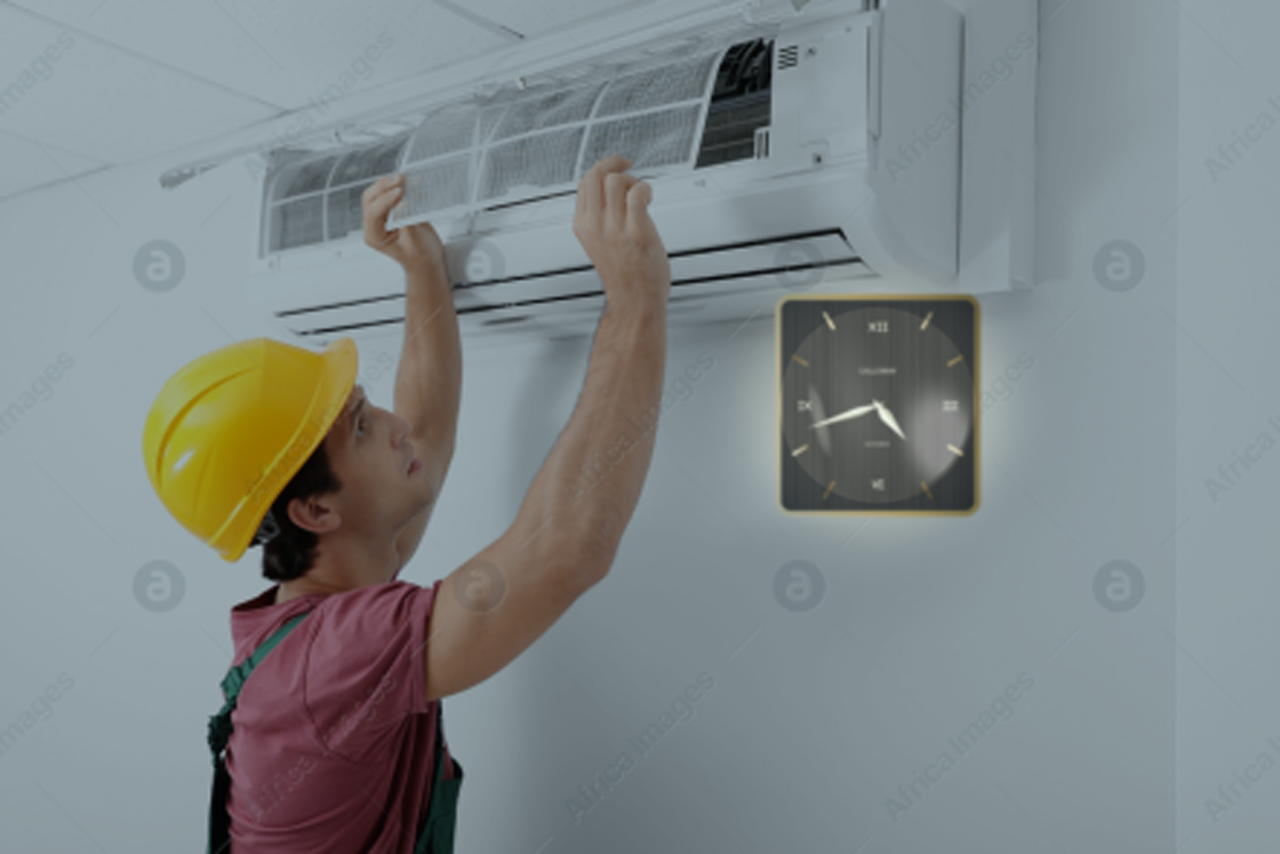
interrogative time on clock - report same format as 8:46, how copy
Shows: 4:42
